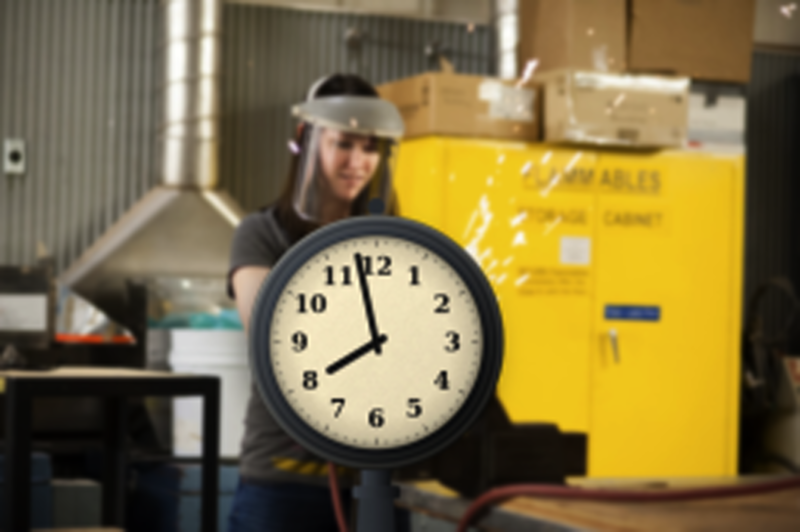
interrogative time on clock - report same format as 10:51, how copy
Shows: 7:58
